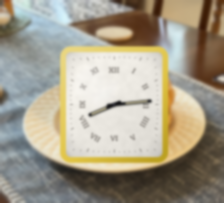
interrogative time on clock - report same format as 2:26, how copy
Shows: 8:14
